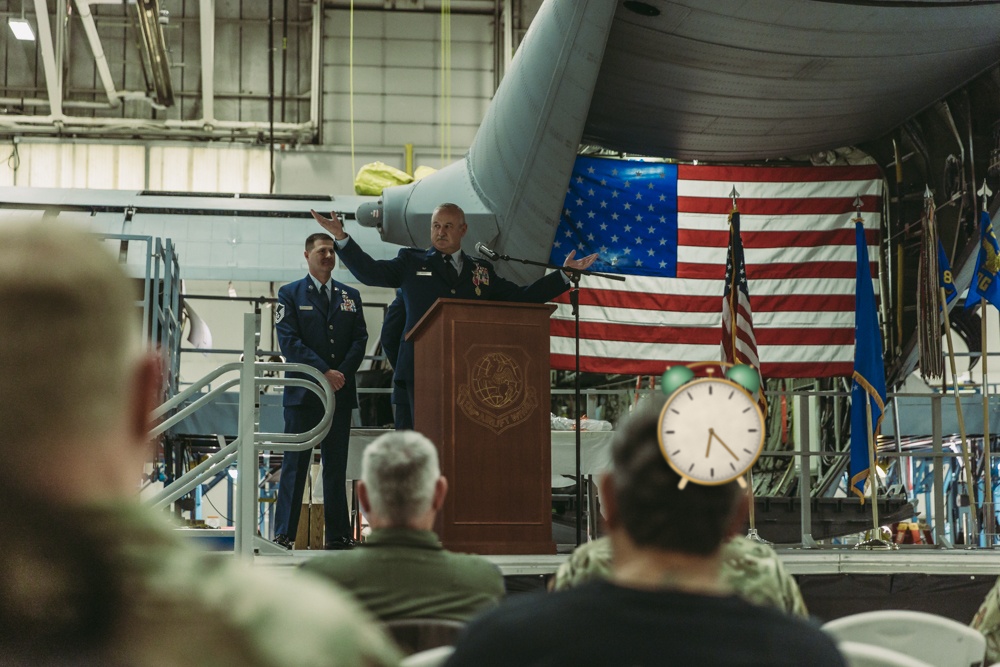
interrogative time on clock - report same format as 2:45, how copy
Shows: 6:23
